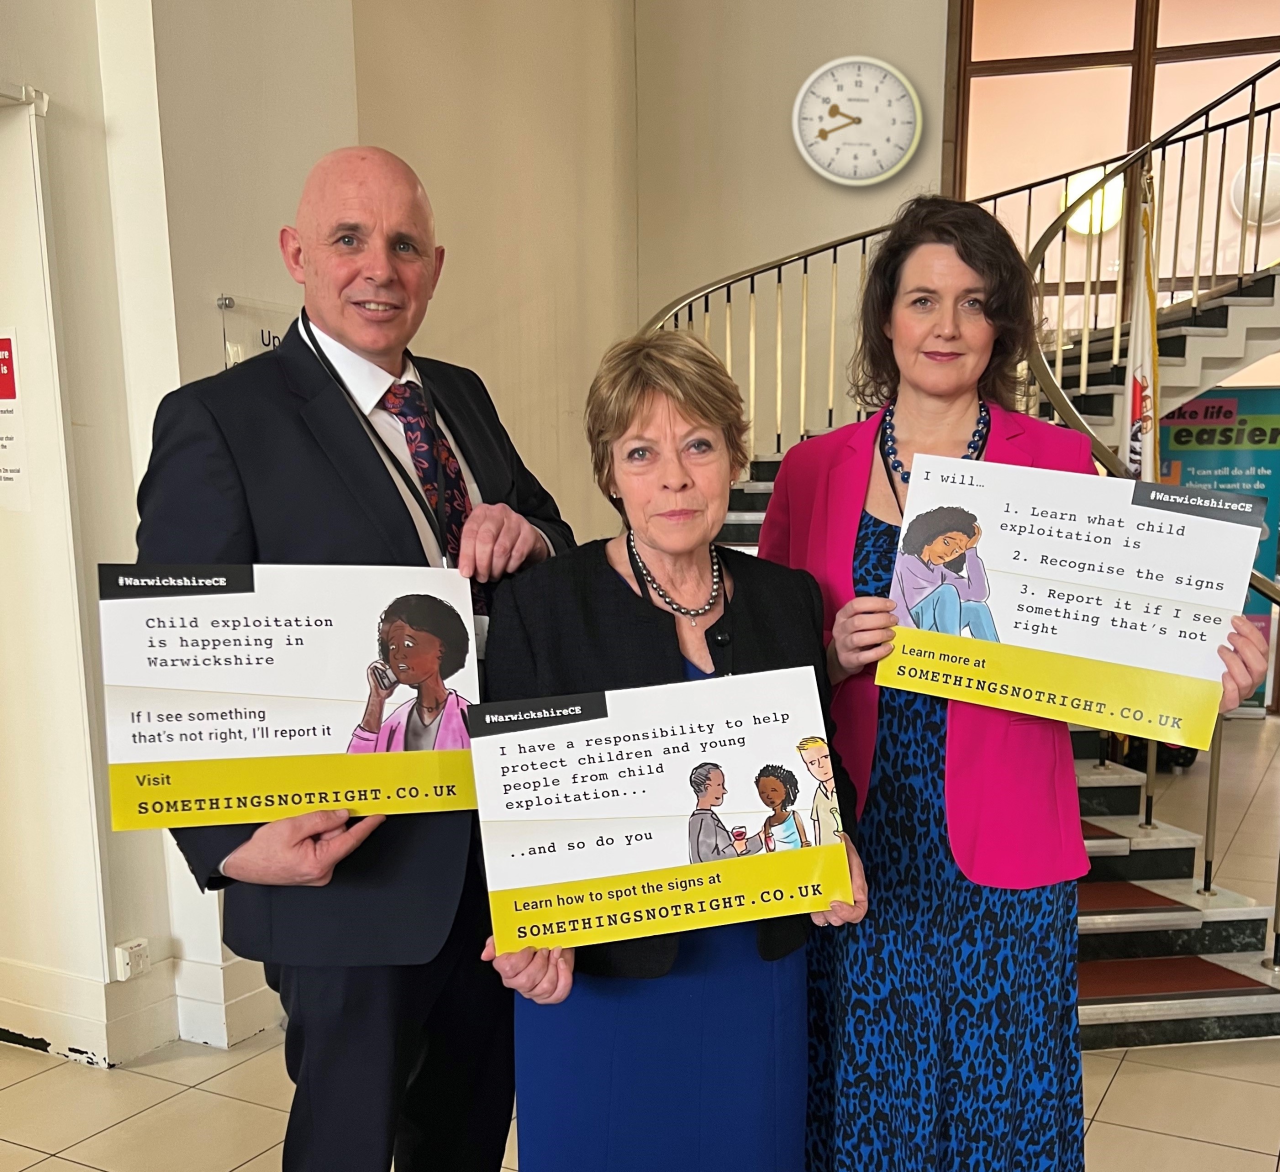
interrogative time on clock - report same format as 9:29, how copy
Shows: 9:41
